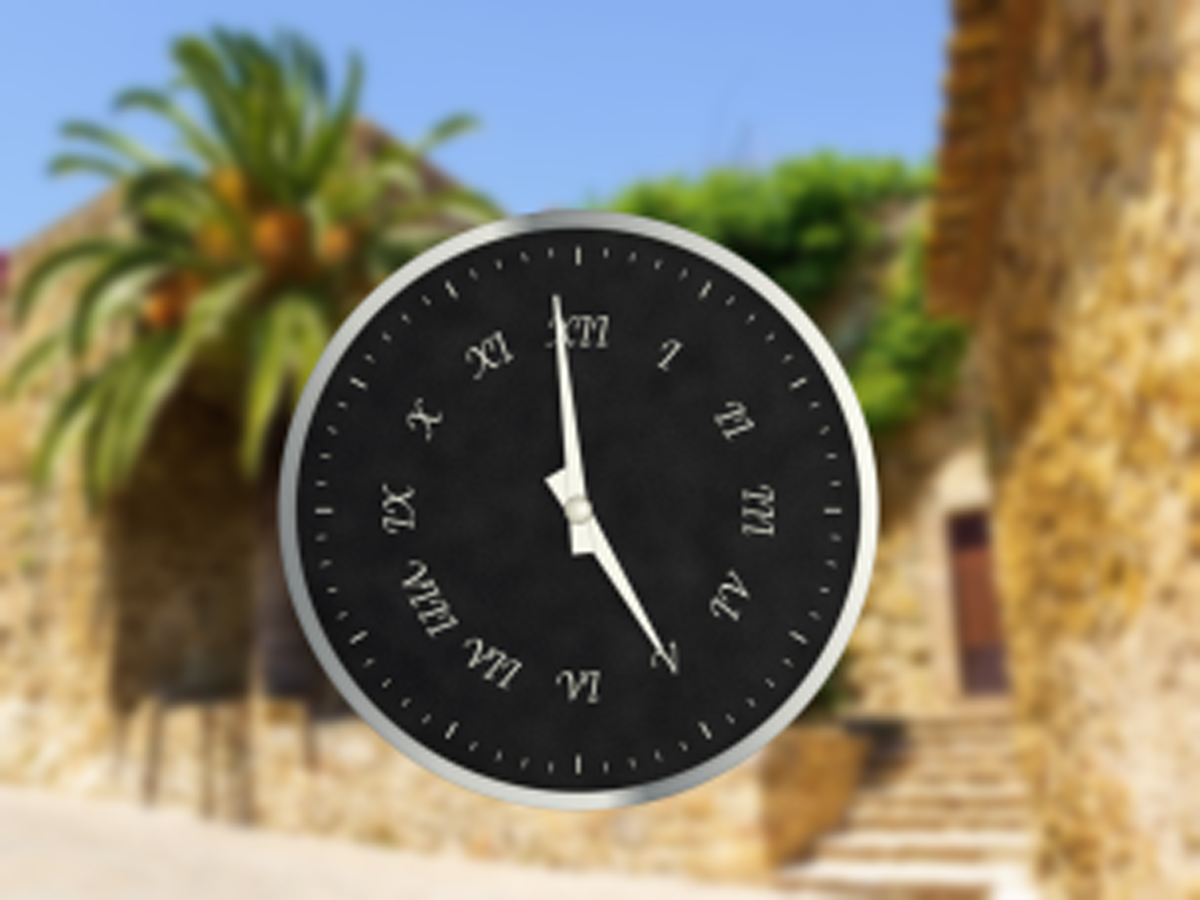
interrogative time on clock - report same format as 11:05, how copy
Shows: 4:59
